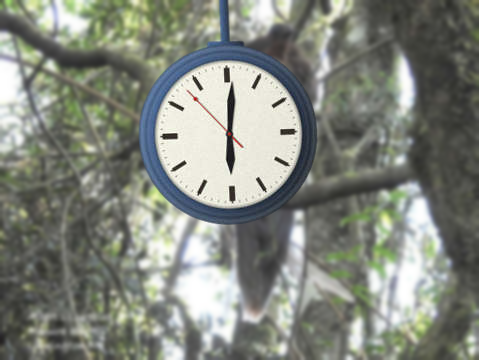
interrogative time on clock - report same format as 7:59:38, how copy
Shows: 6:00:53
